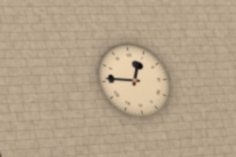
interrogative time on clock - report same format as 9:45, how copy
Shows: 12:46
